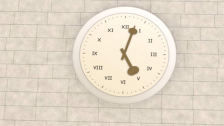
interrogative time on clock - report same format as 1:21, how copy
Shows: 5:03
